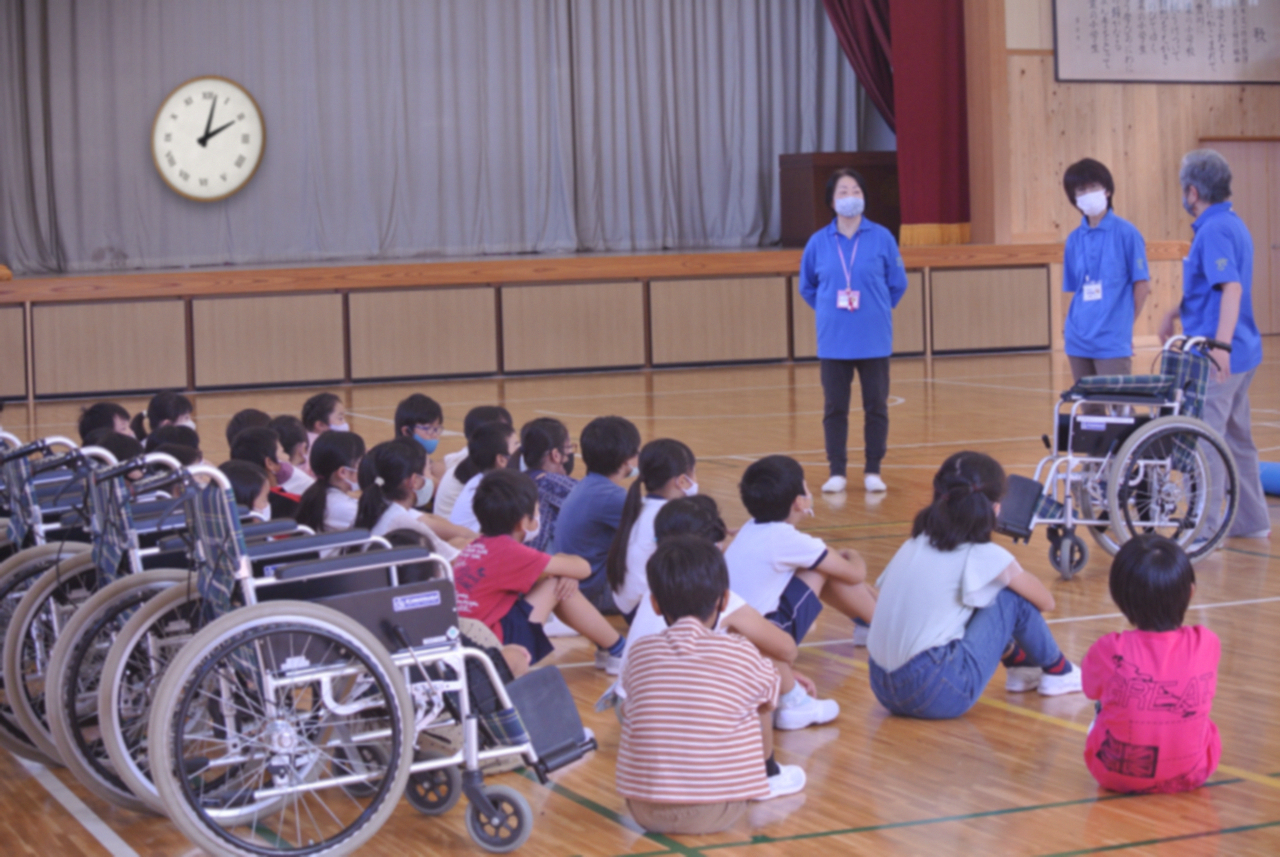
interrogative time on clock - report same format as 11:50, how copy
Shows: 2:02
